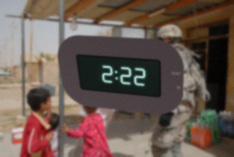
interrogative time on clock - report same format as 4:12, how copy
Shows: 2:22
